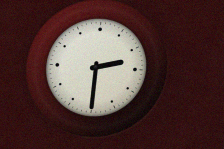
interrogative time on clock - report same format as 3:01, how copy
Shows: 2:30
